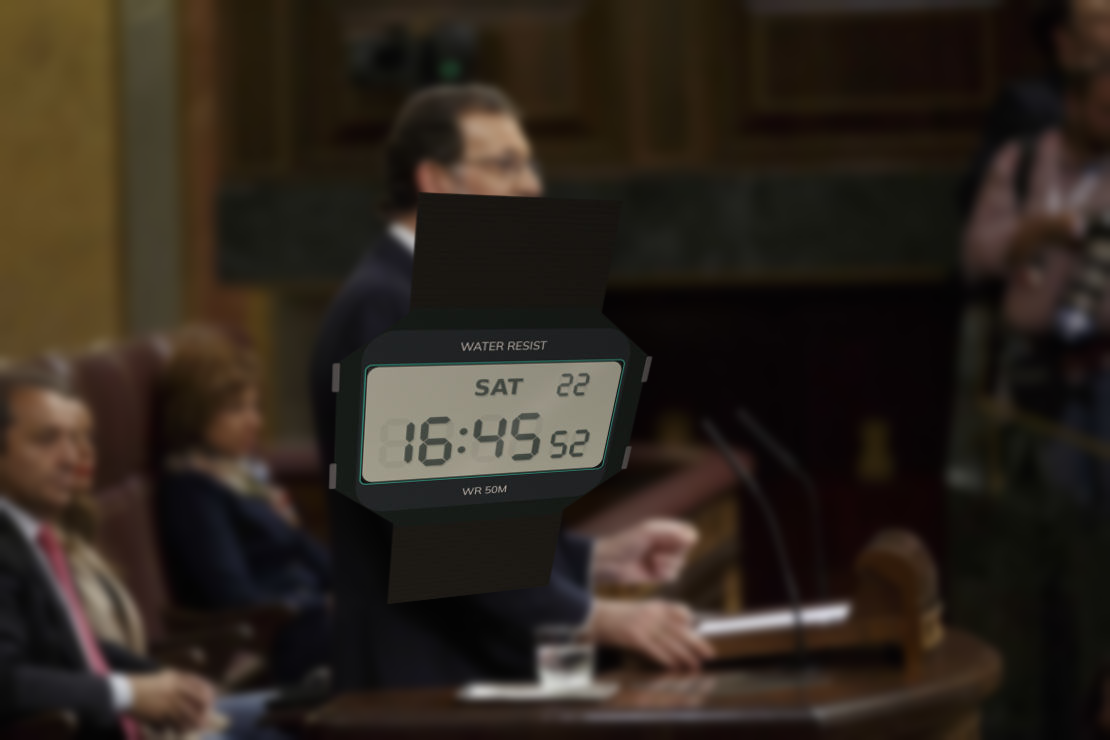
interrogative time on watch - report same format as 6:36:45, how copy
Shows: 16:45:52
